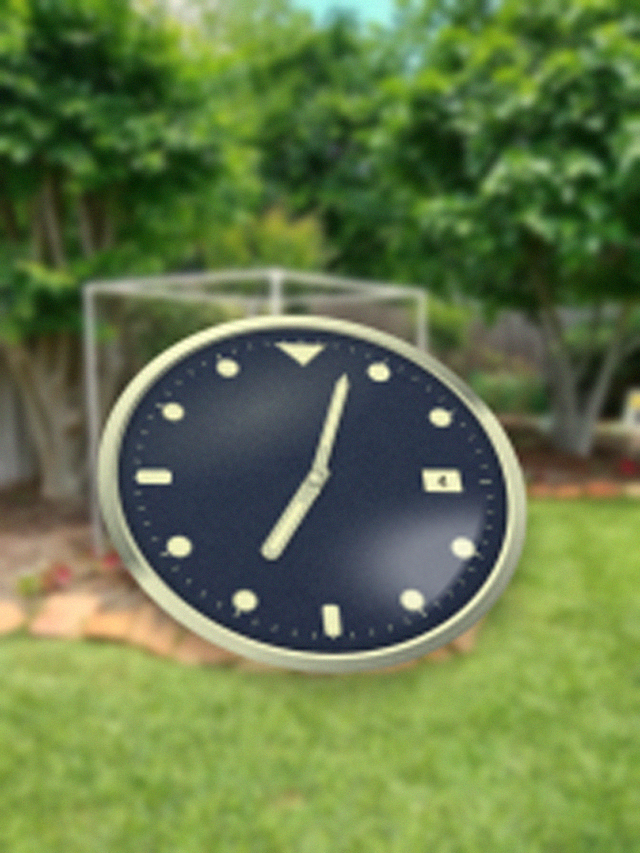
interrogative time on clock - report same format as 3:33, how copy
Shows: 7:03
